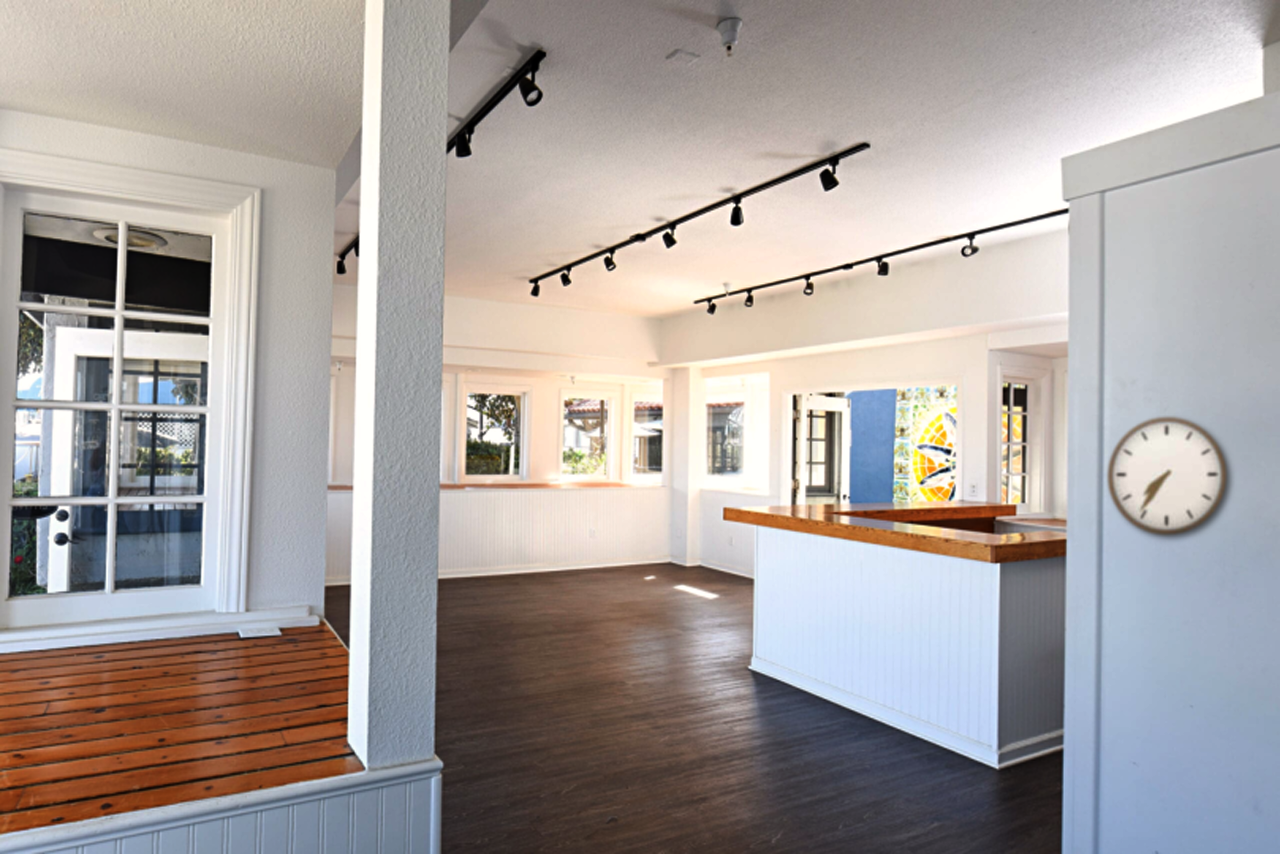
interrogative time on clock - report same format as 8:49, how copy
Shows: 7:36
